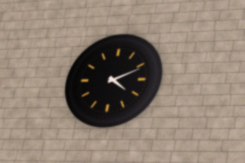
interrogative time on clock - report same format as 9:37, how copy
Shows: 4:11
